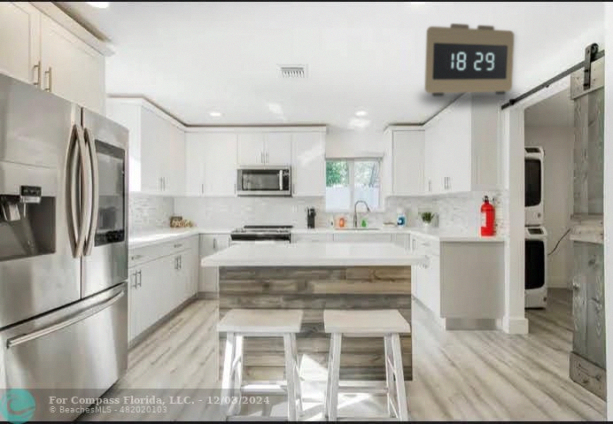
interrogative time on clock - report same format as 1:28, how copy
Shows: 18:29
